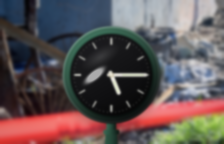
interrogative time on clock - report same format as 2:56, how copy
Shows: 5:15
